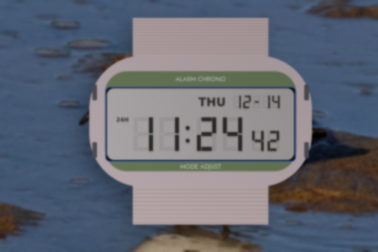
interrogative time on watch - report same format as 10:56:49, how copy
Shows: 11:24:42
